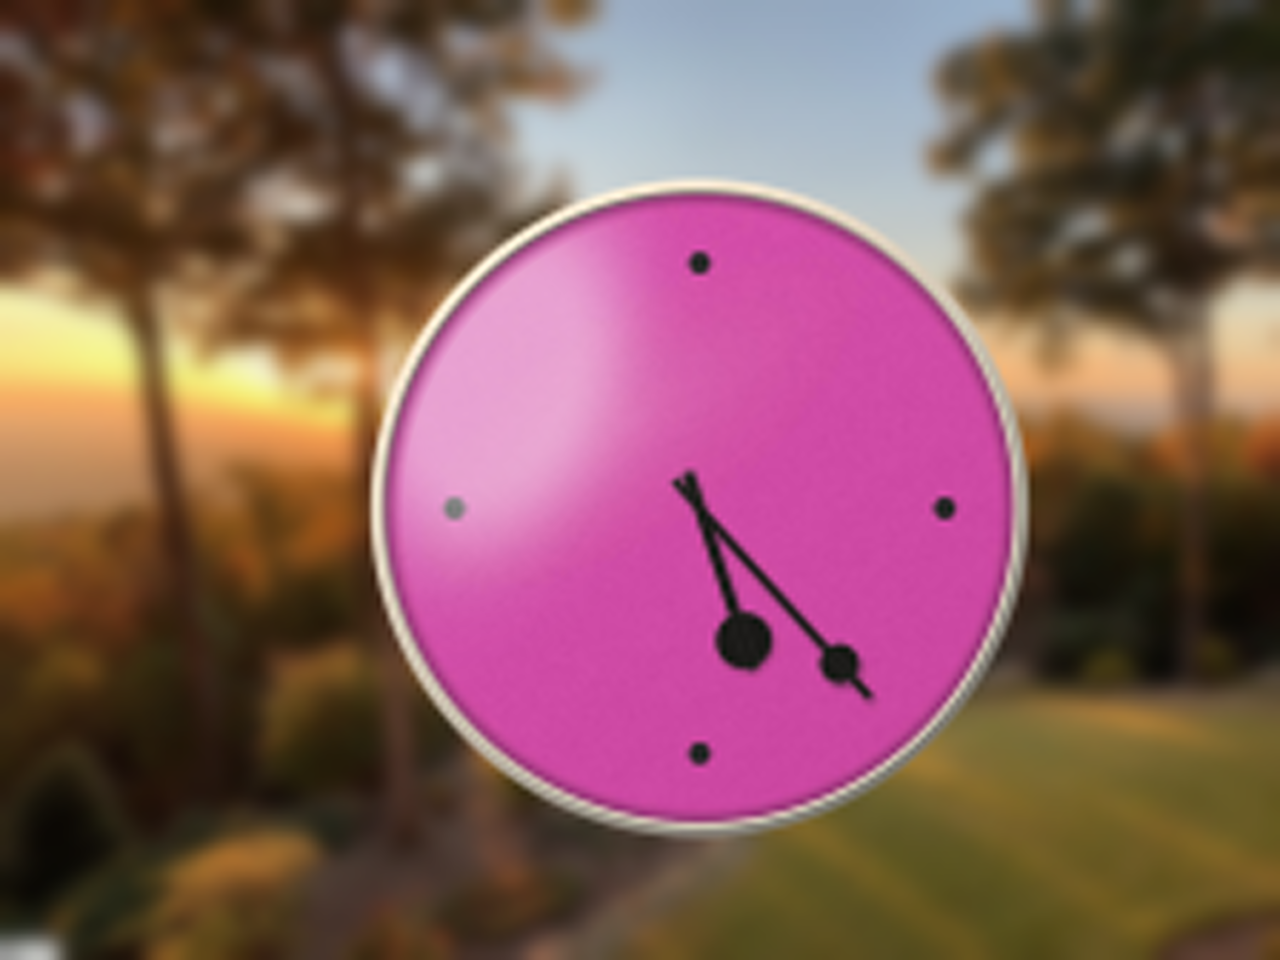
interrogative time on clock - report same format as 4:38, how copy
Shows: 5:23
